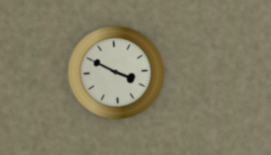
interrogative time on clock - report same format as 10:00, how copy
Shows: 3:50
